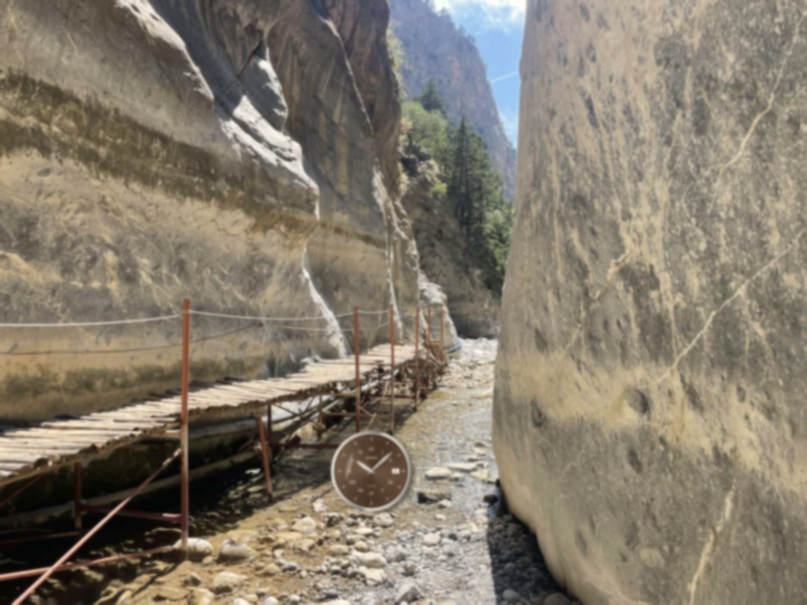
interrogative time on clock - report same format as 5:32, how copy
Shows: 10:08
